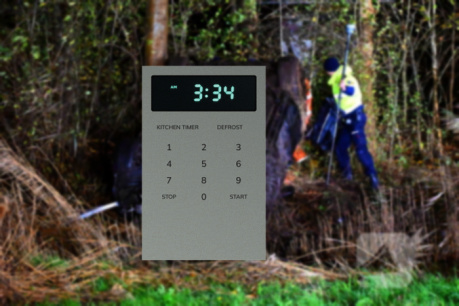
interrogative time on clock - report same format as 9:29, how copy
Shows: 3:34
